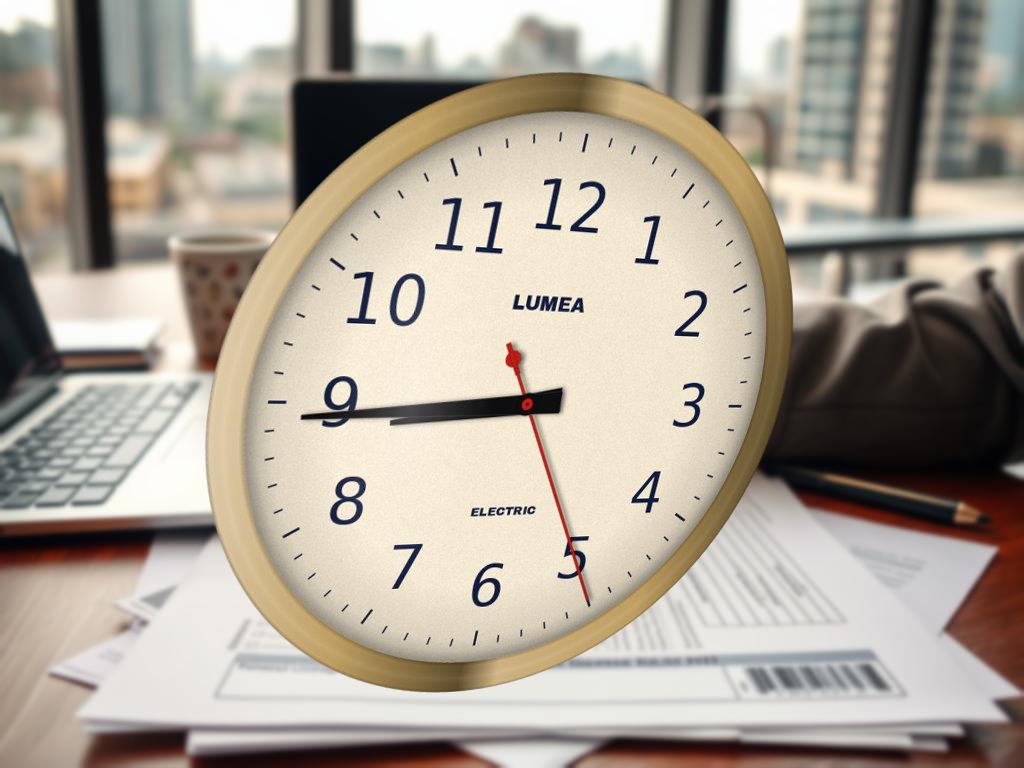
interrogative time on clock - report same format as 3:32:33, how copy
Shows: 8:44:25
